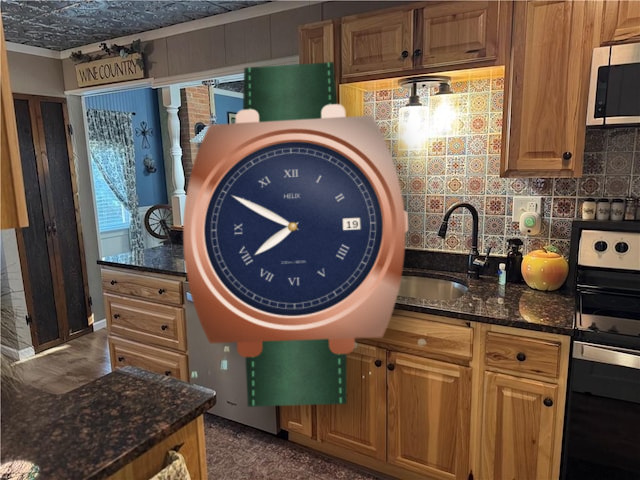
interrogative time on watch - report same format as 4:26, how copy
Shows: 7:50
